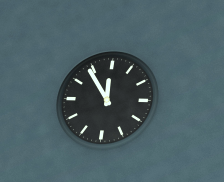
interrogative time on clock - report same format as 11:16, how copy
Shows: 11:54
